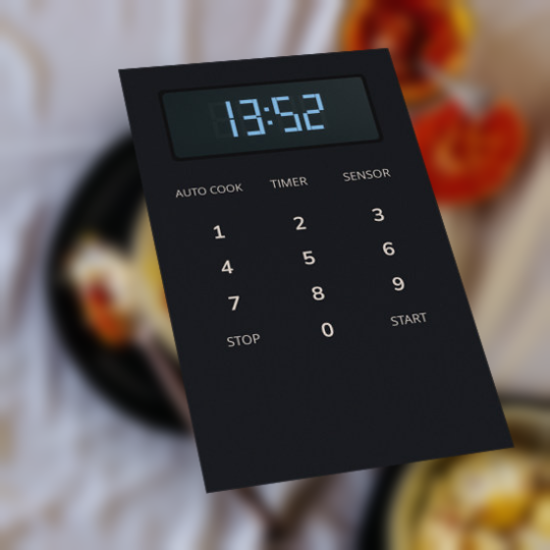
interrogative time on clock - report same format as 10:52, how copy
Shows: 13:52
